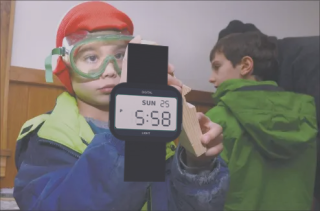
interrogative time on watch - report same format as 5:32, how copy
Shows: 5:58
